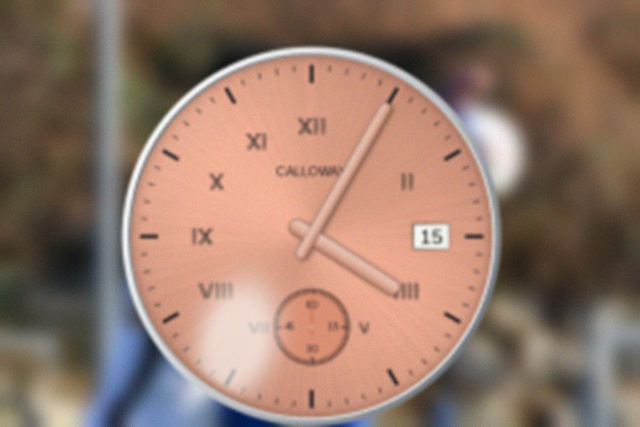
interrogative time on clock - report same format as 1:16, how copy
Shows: 4:05
